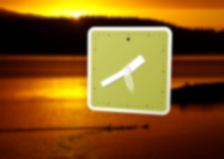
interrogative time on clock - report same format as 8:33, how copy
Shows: 1:40
